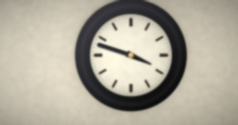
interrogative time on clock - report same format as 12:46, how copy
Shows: 3:48
